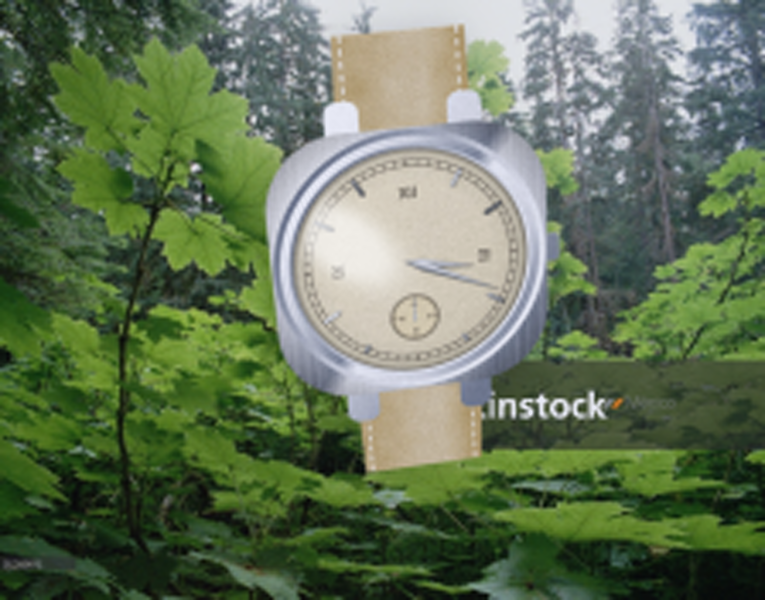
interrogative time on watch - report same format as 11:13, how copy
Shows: 3:19
